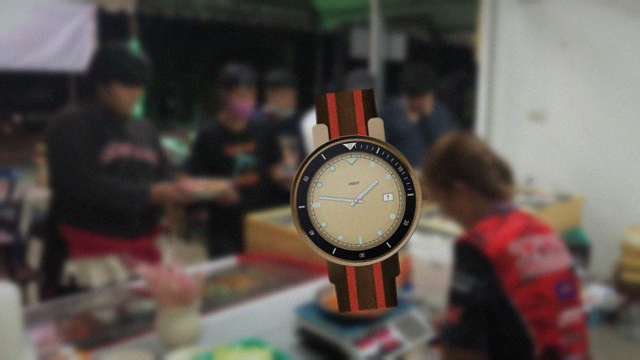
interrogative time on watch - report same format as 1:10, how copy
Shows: 1:47
